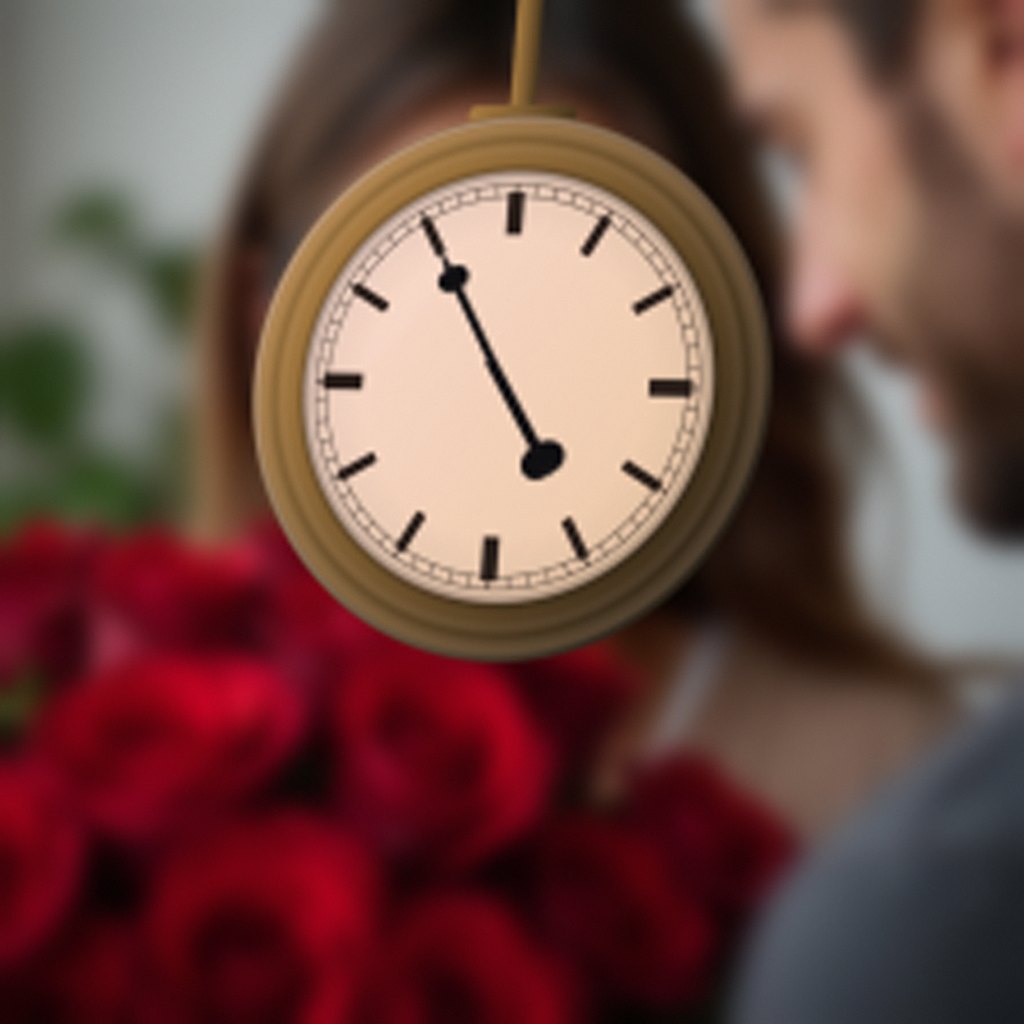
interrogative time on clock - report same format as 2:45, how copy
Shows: 4:55
